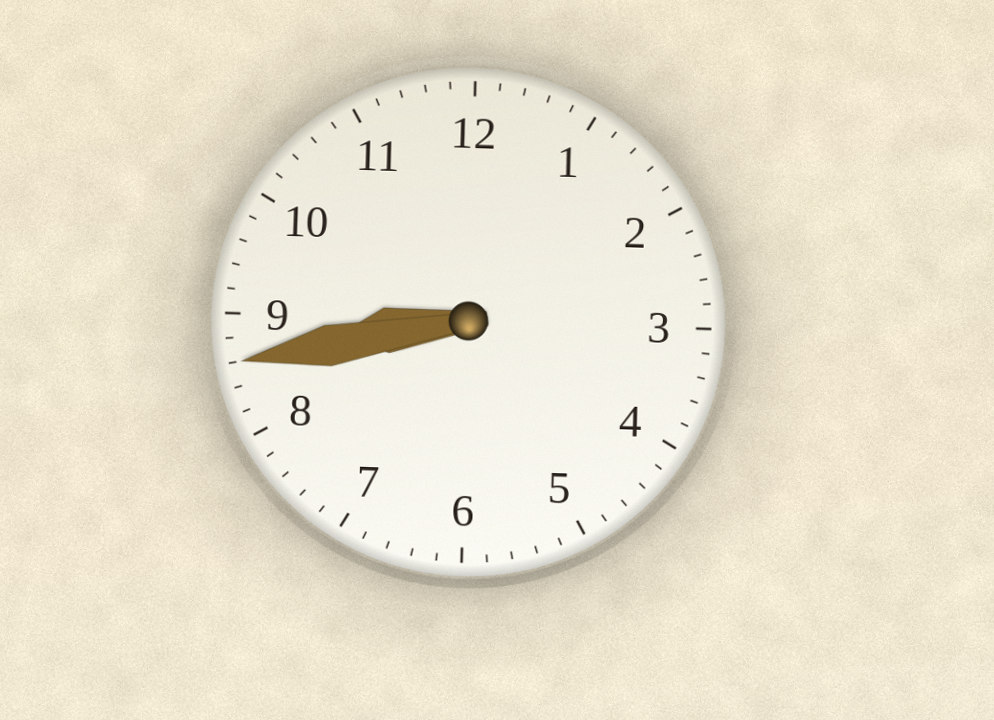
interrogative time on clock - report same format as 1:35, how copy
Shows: 8:43
